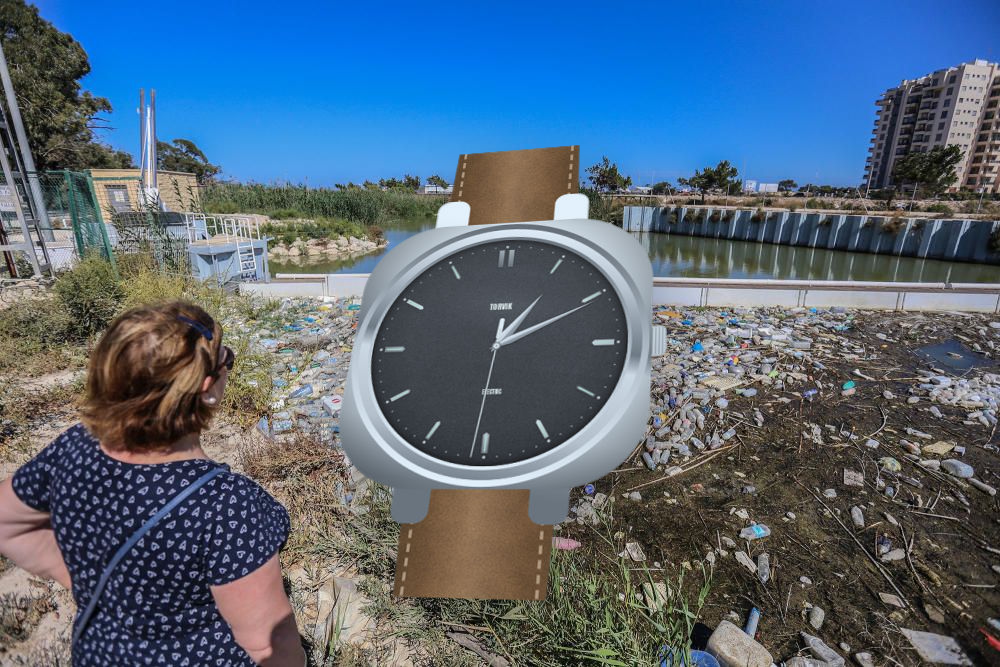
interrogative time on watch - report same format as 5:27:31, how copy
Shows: 1:10:31
